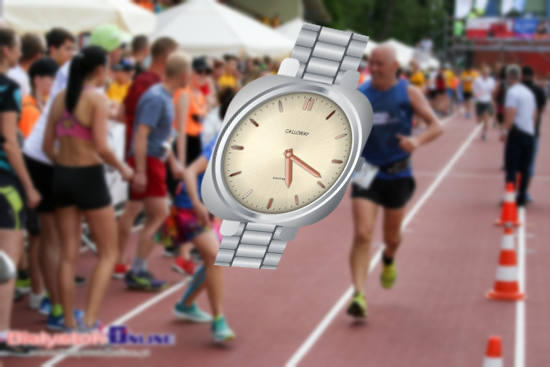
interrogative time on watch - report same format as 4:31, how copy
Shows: 5:19
